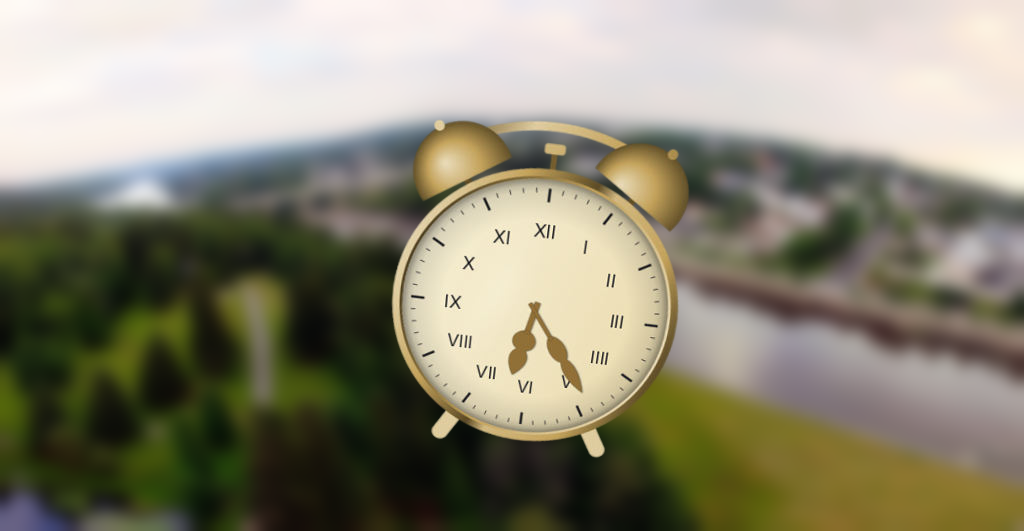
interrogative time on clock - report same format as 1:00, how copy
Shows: 6:24
